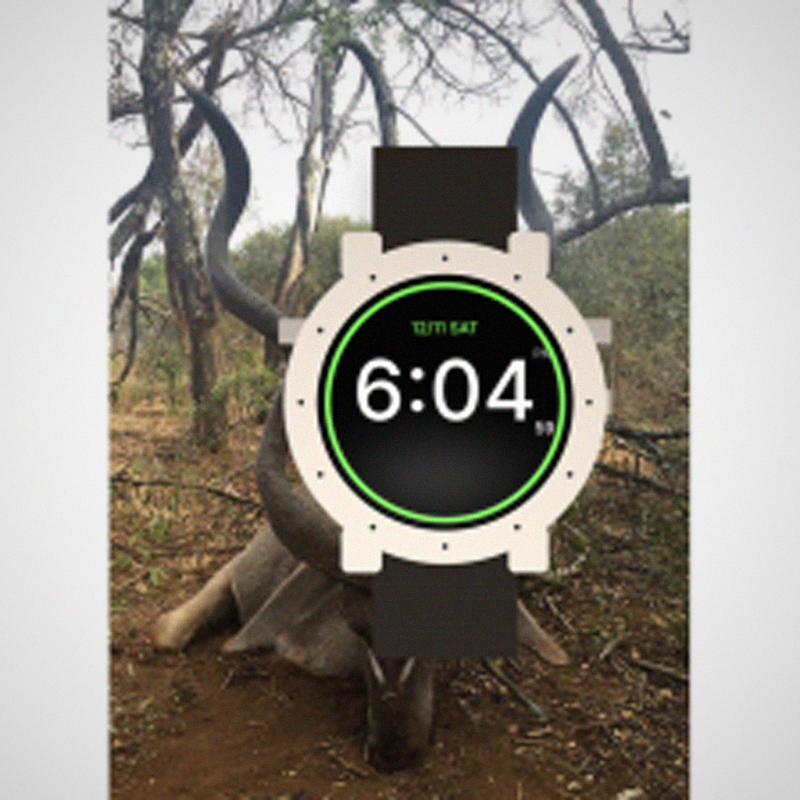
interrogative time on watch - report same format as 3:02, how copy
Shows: 6:04
